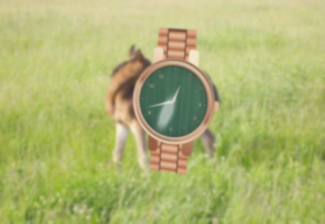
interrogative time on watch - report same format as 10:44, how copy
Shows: 12:42
